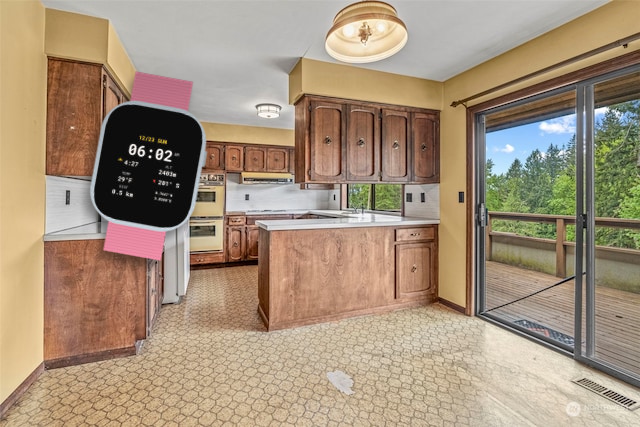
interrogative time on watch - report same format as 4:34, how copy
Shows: 6:02
